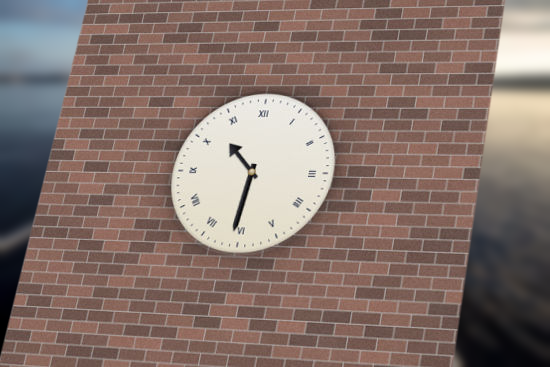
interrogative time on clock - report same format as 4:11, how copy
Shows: 10:31
